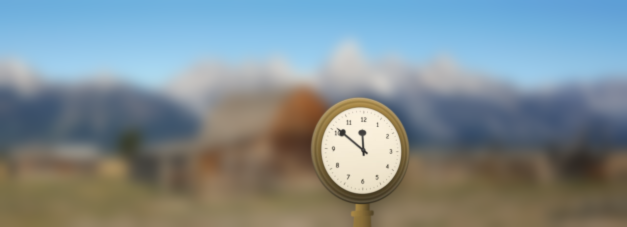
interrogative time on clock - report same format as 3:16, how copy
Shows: 11:51
